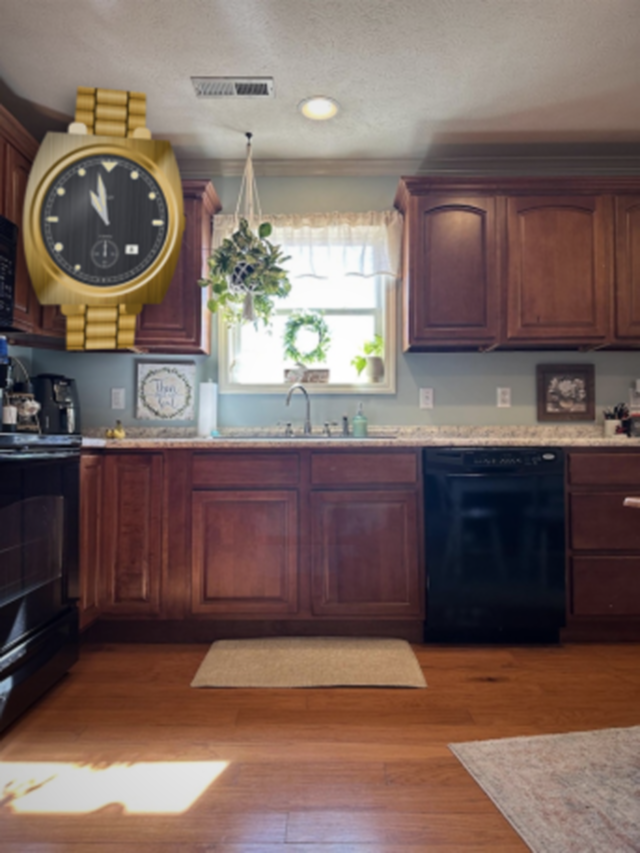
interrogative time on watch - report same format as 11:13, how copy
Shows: 10:58
